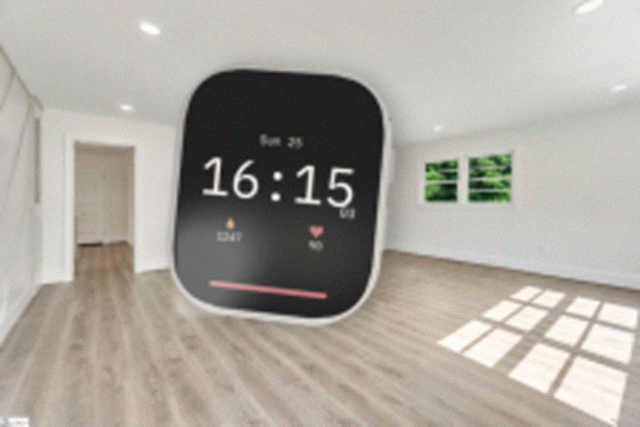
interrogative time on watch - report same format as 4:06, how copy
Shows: 16:15
